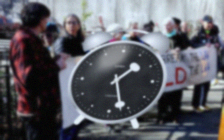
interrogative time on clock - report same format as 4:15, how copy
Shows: 1:27
